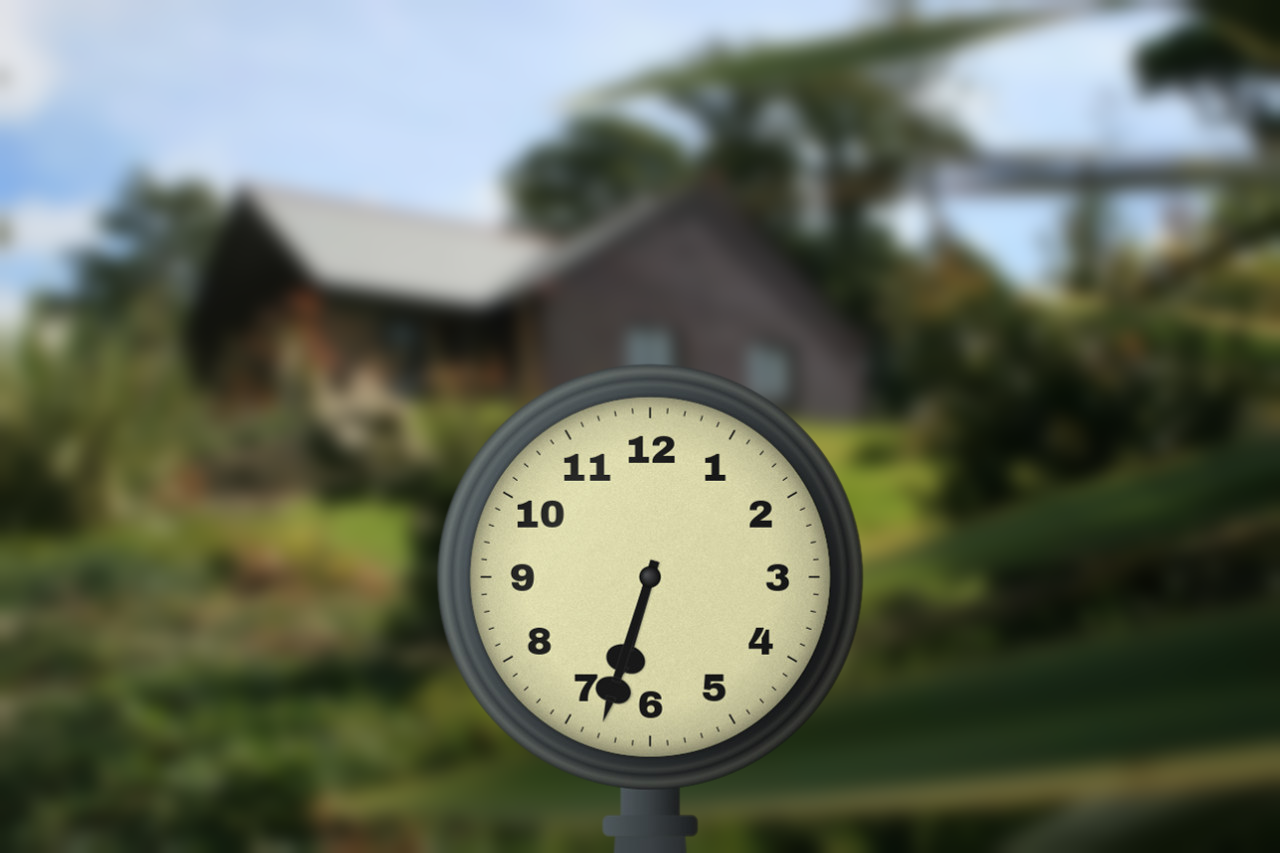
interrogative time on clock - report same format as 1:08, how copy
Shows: 6:33
